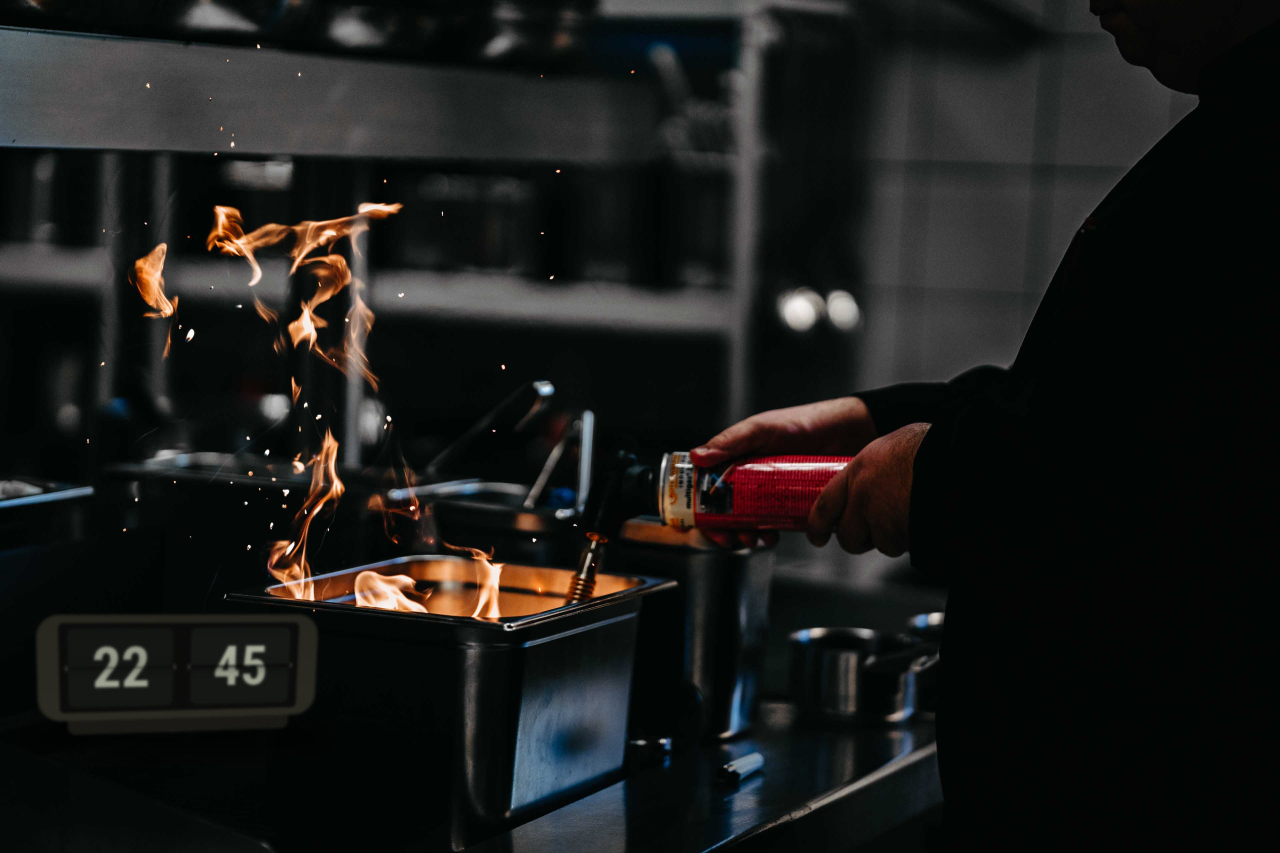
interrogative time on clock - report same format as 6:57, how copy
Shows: 22:45
